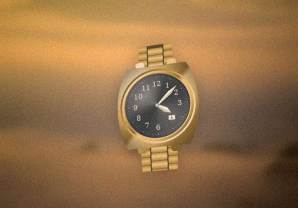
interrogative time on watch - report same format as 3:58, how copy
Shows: 4:08
